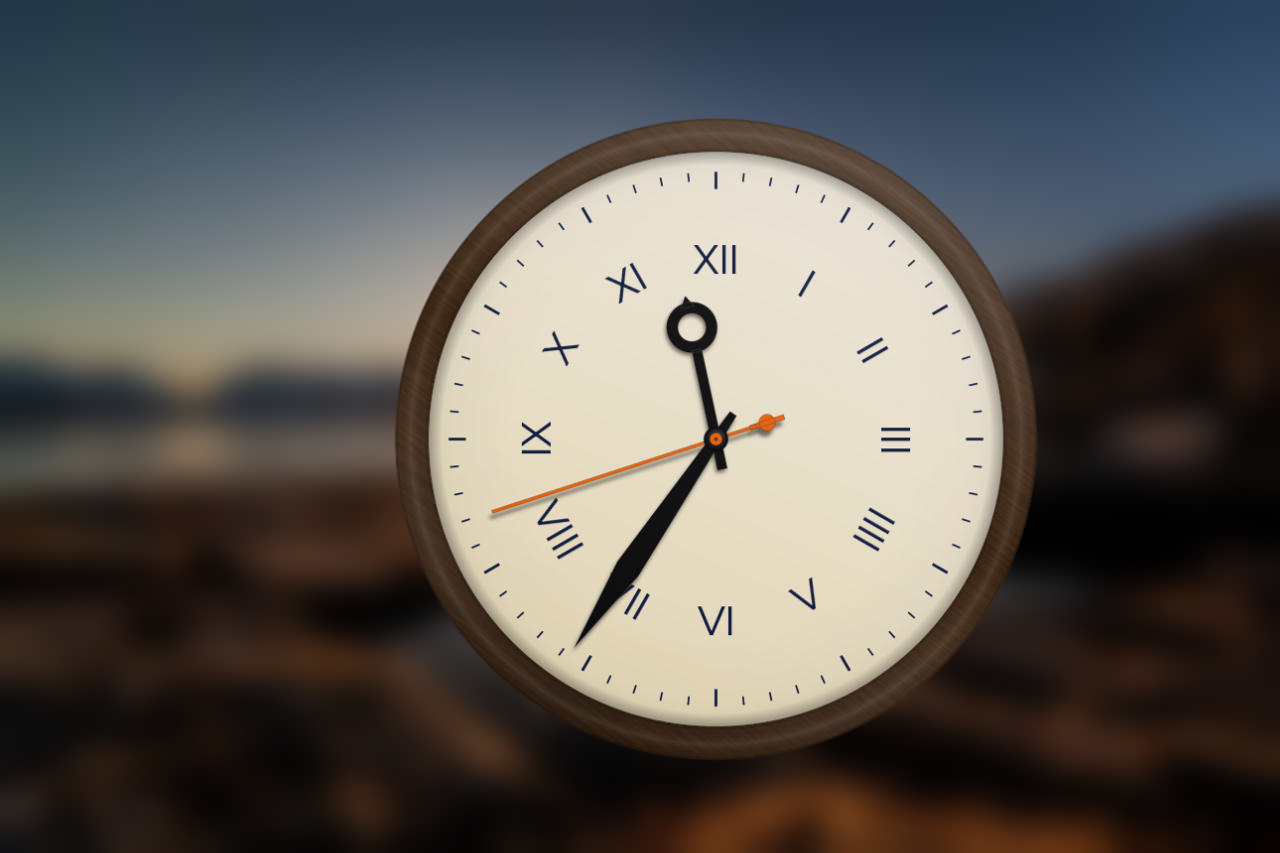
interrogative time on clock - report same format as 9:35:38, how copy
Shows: 11:35:42
